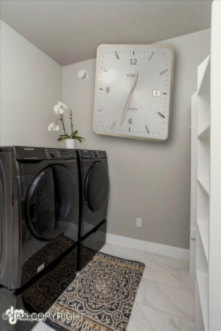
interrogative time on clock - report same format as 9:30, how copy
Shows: 12:33
